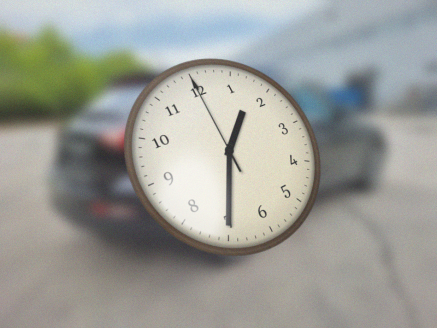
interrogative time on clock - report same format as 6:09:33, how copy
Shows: 1:35:00
